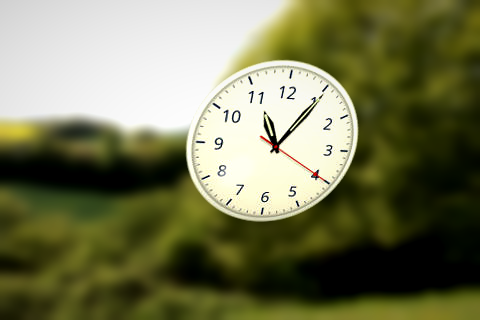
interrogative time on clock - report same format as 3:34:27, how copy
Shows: 11:05:20
